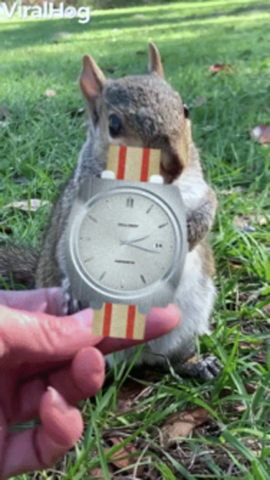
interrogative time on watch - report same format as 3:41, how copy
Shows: 2:17
